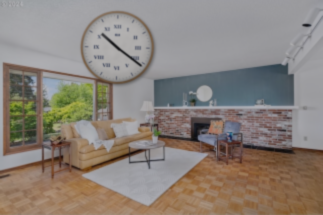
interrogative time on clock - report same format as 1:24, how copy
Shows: 10:21
